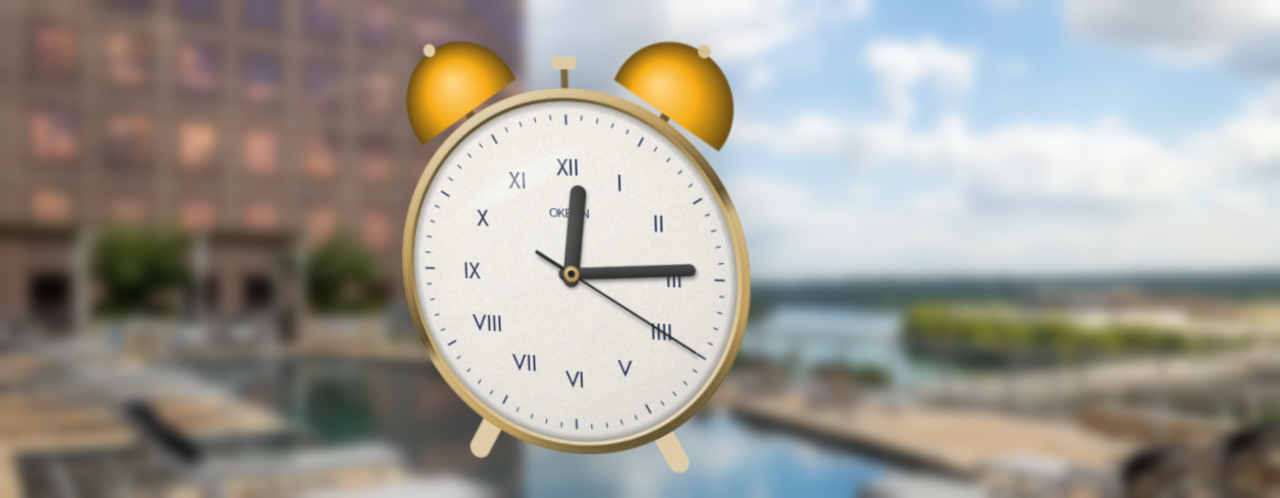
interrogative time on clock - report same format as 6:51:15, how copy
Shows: 12:14:20
